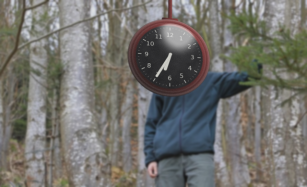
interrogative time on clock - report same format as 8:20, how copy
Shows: 6:35
